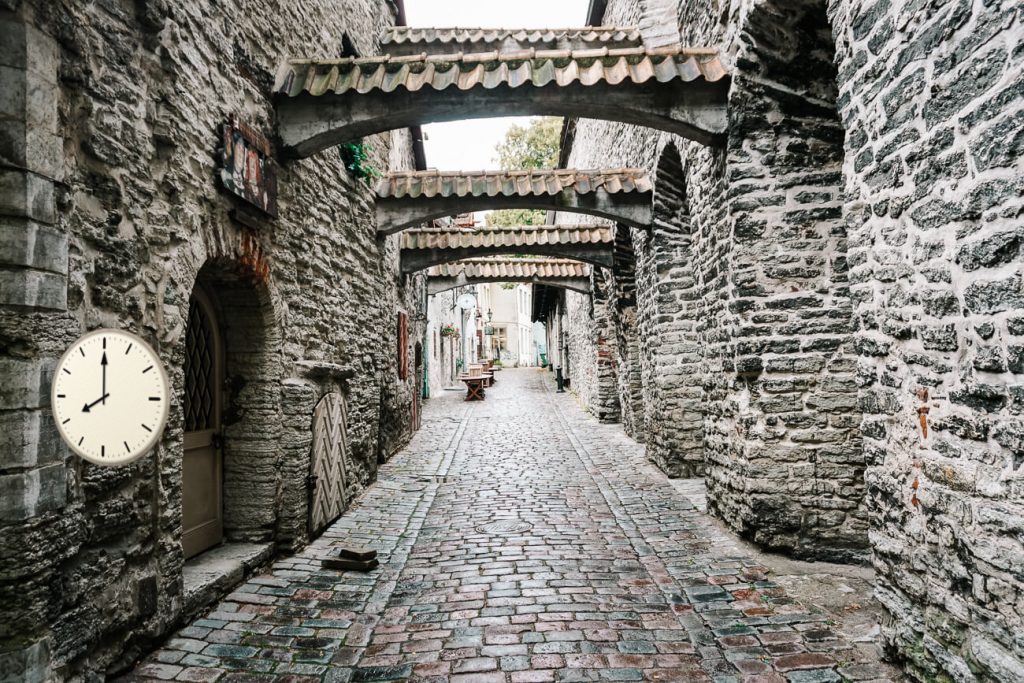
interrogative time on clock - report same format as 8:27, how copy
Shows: 8:00
